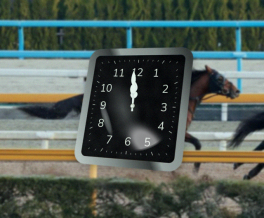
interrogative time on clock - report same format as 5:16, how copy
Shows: 11:59
